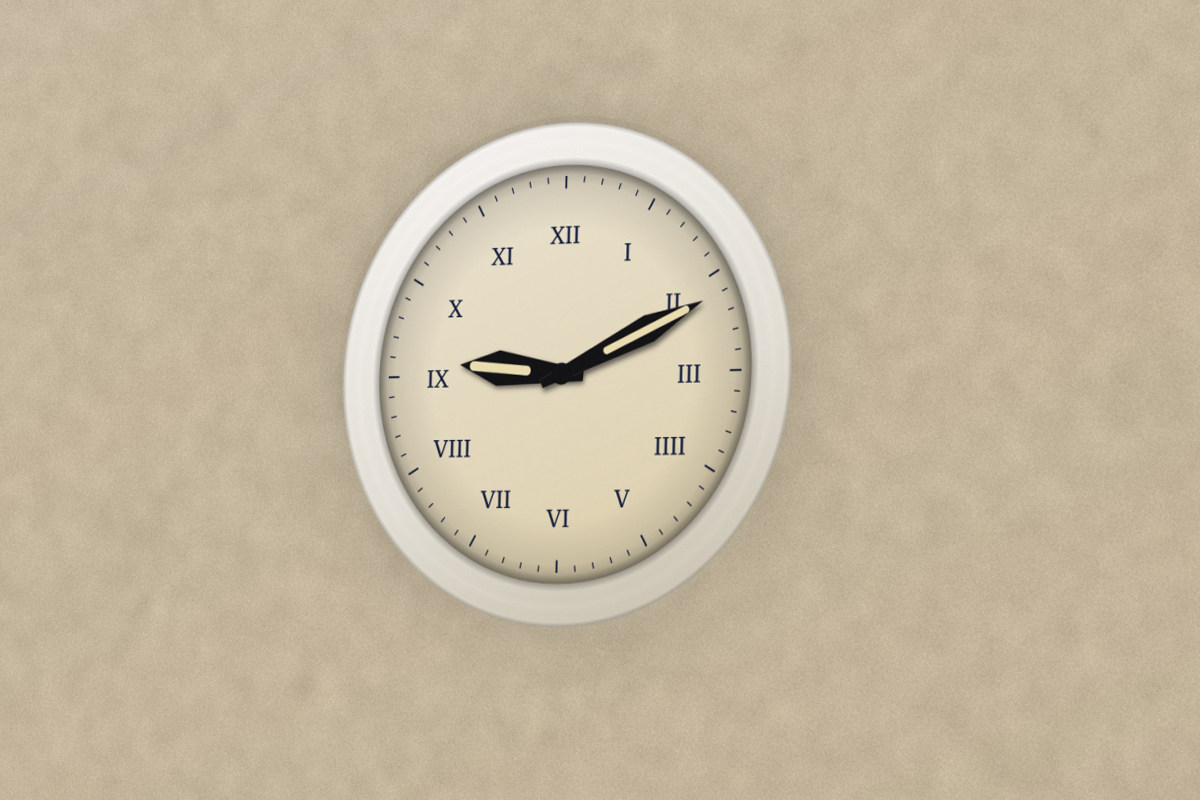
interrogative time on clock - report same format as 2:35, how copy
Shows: 9:11
